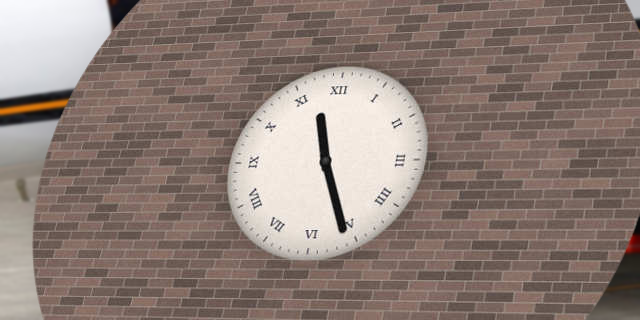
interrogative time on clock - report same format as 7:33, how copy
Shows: 11:26
